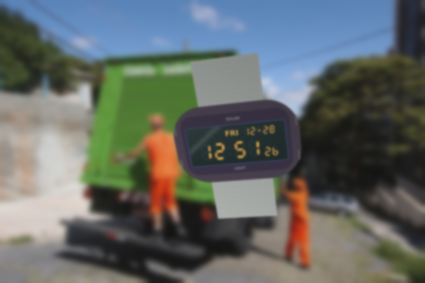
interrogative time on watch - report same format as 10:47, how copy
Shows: 12:51
